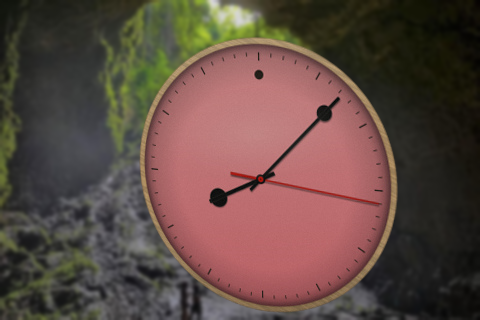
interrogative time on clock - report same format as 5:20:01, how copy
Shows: 8:07:16
